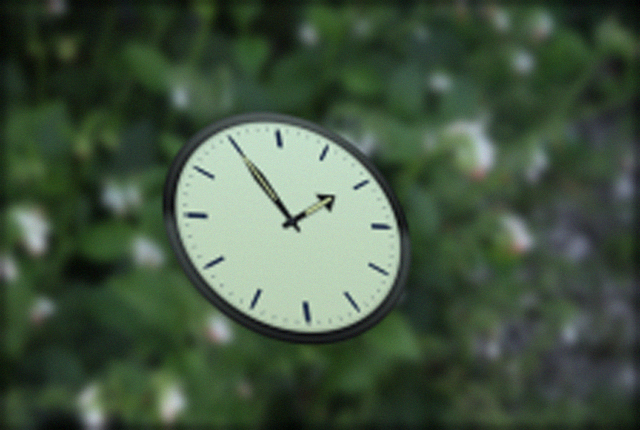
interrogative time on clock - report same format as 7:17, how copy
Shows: 1:55
